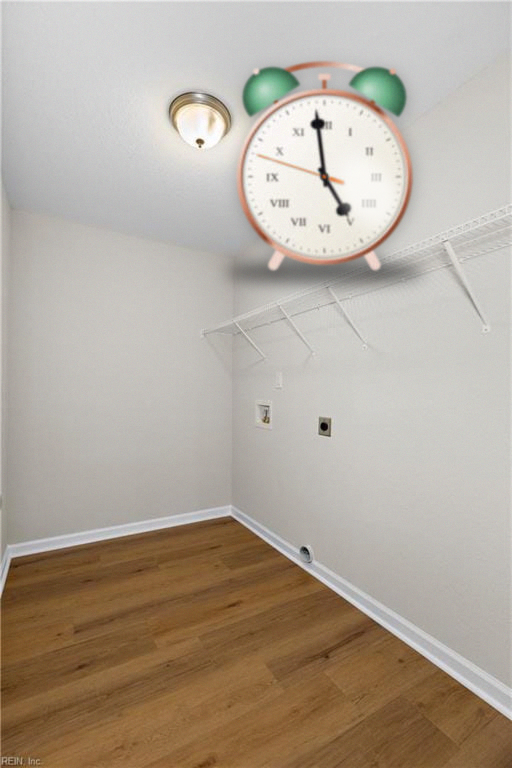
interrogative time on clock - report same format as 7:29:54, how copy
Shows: 4:58:48
